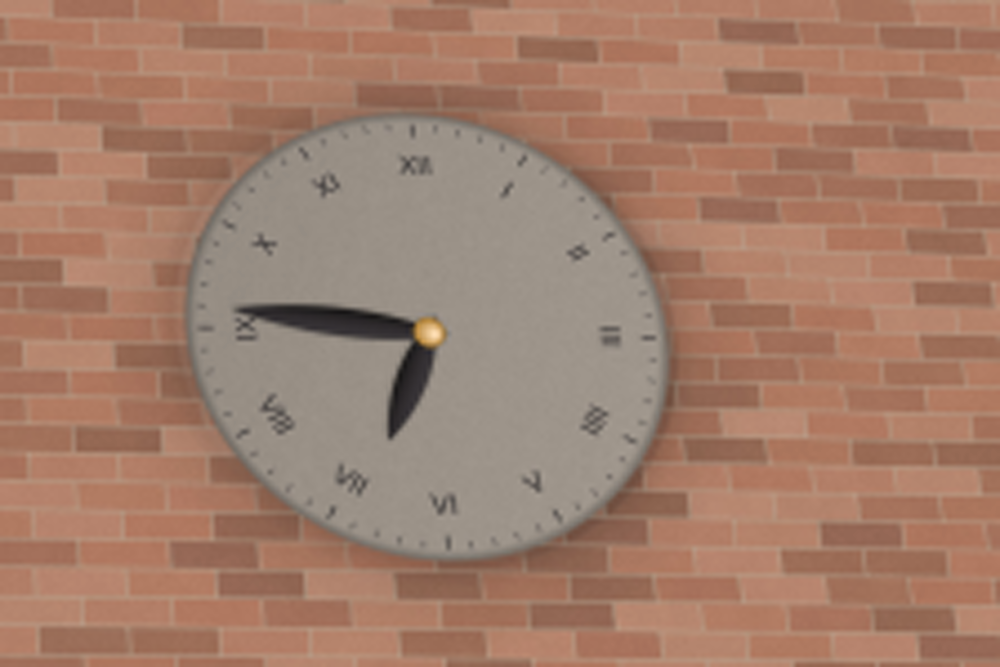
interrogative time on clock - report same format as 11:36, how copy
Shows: 6:46
